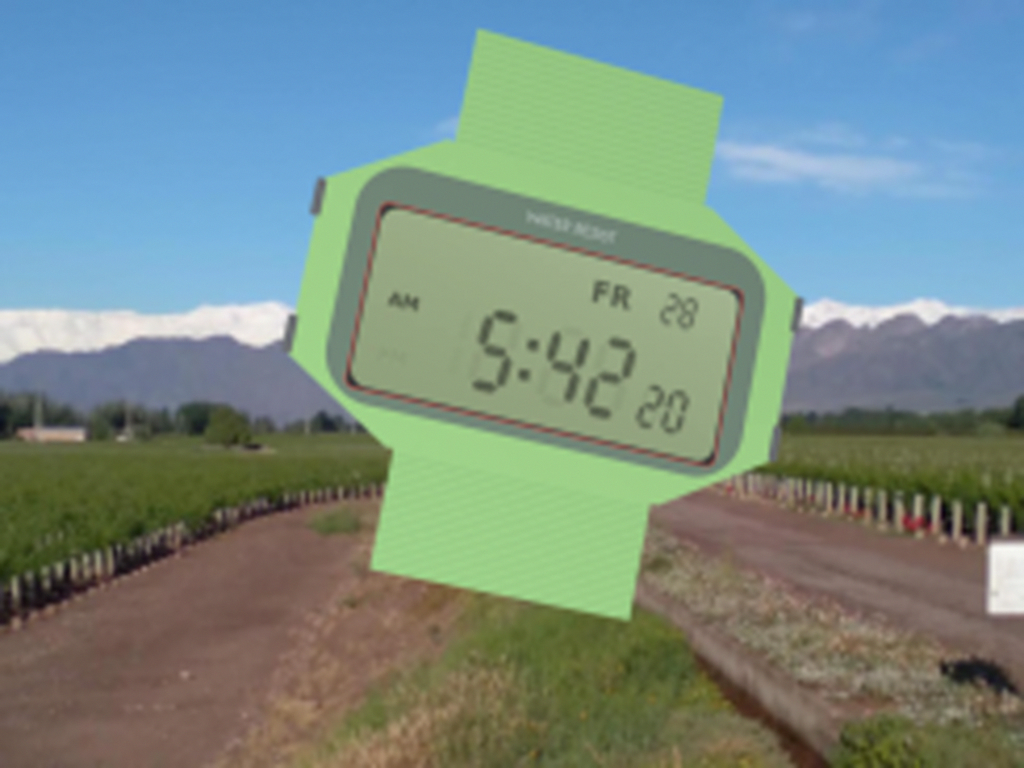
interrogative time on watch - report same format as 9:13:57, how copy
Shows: 5:42:20
